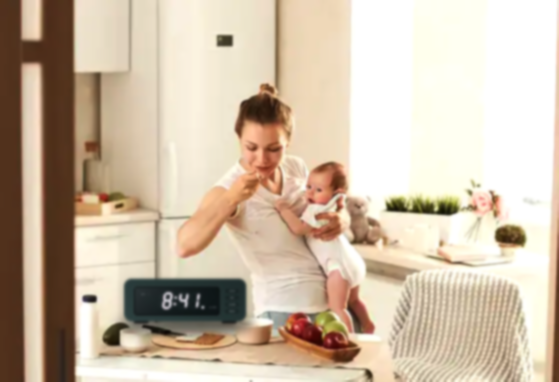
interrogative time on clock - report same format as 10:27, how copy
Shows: 8:41
